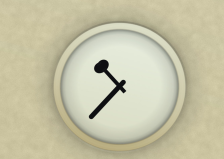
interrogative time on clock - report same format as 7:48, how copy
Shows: 10:37
